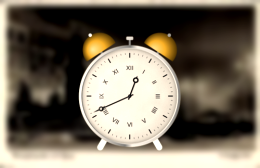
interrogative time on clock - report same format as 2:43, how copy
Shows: 12:41
